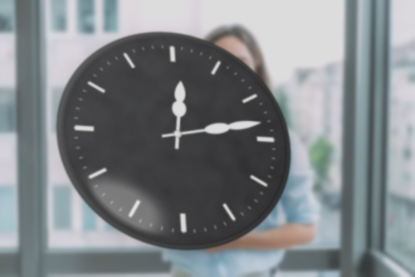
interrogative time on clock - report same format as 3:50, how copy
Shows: 12:13
